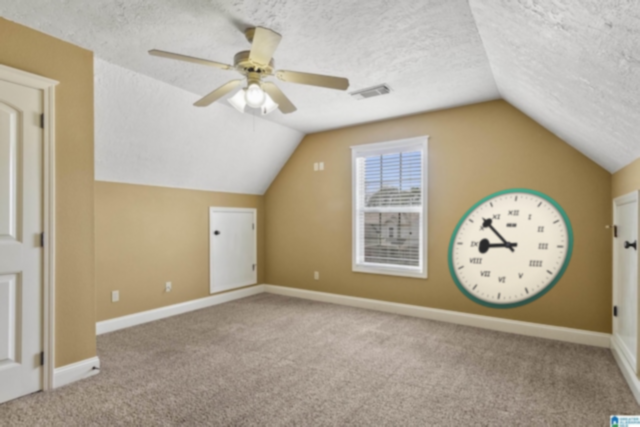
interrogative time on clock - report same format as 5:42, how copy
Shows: 8:52
